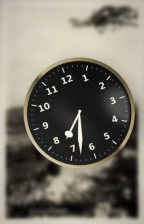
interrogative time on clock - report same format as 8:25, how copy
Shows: 7:33
